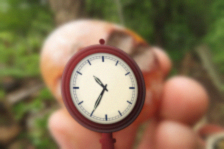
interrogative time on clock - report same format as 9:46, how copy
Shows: 10:35
